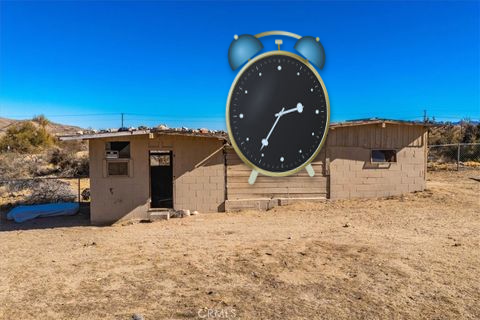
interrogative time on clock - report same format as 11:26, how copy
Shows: 2:36
